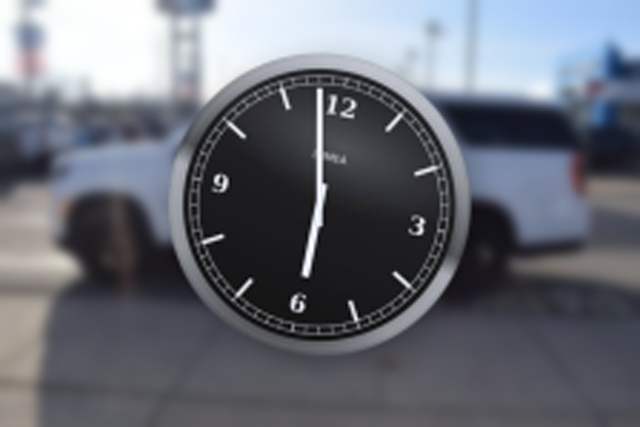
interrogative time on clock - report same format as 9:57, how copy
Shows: 5:58
